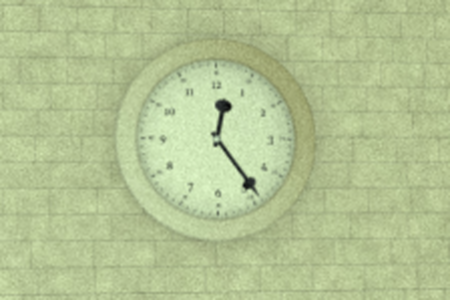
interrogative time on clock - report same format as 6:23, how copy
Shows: 12:24
